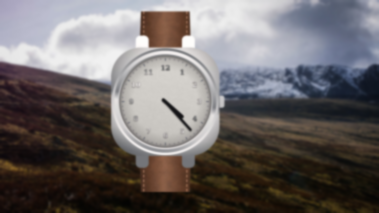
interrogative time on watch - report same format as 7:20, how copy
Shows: 4:23
